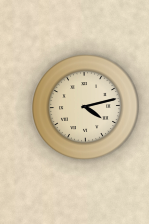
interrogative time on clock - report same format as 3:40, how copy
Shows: 4:13
